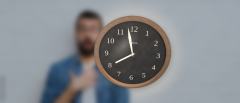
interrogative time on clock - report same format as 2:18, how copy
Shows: 7:58
